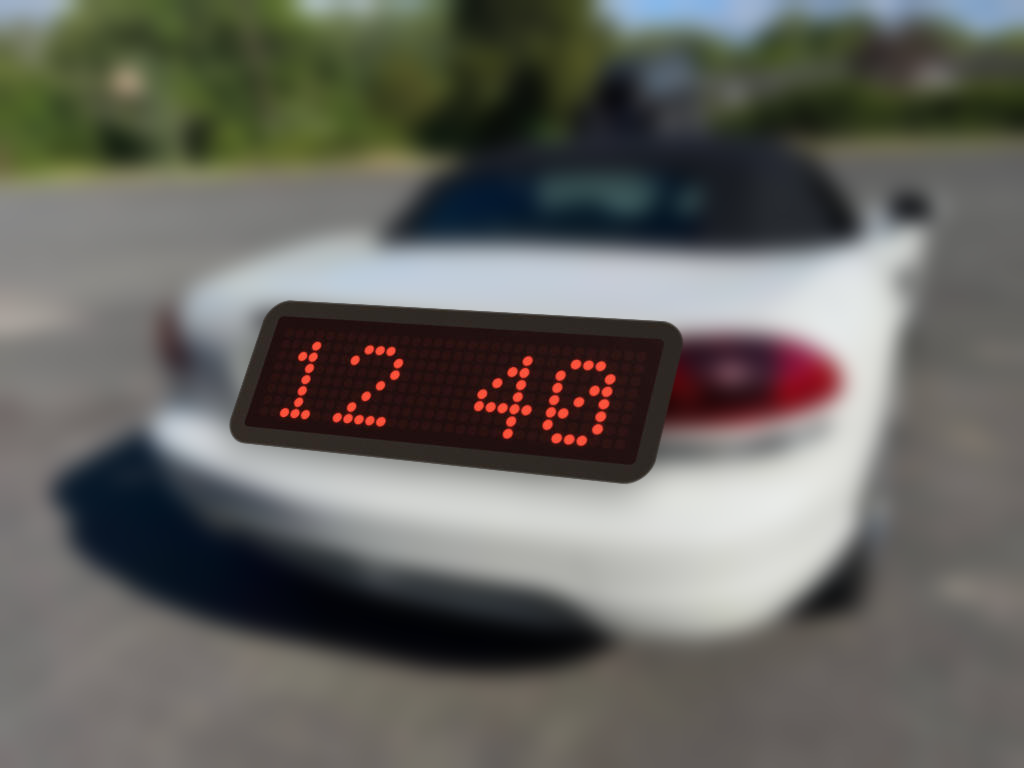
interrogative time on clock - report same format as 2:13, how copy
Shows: 12:40
